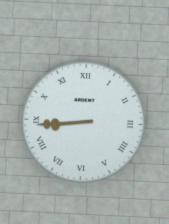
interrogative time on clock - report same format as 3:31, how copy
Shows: 8:44
